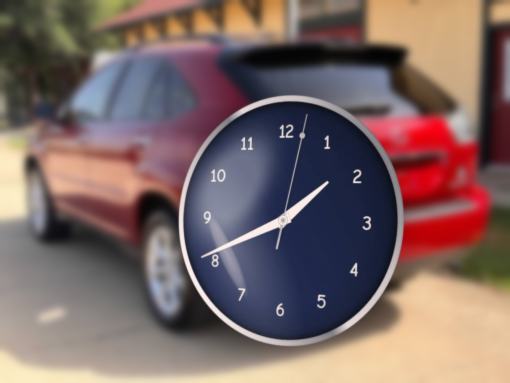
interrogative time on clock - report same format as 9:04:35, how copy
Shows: 1:41:02
